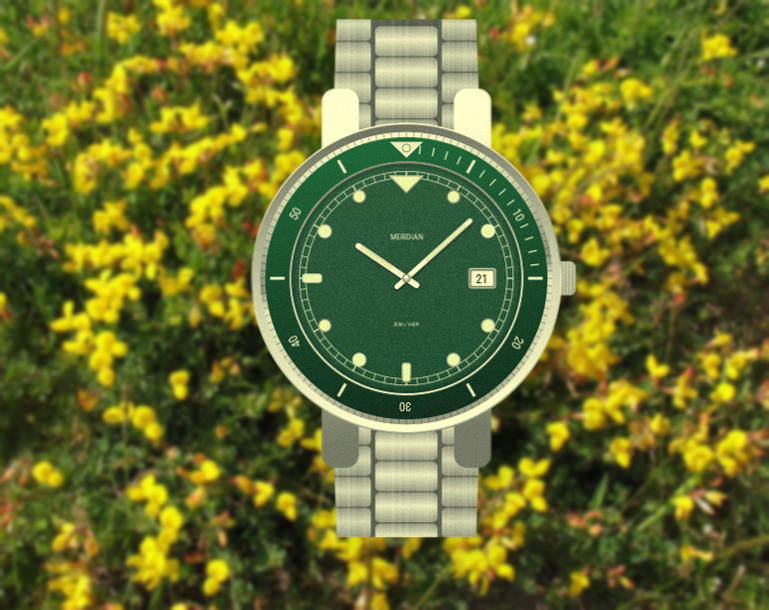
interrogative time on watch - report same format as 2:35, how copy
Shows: 10:08
